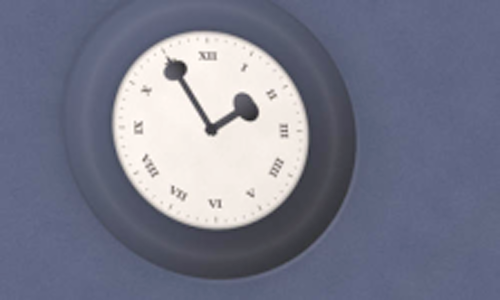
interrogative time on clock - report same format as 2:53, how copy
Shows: 1:55
